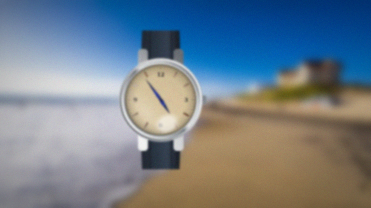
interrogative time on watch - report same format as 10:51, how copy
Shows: 4:54
